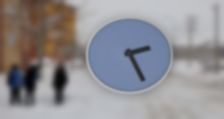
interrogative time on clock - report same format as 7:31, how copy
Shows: 2:26
